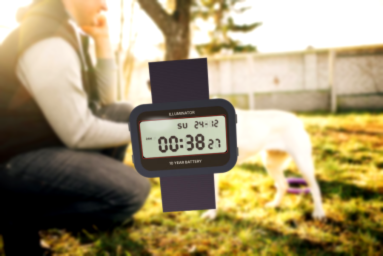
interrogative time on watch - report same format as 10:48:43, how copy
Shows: 0:38:27
